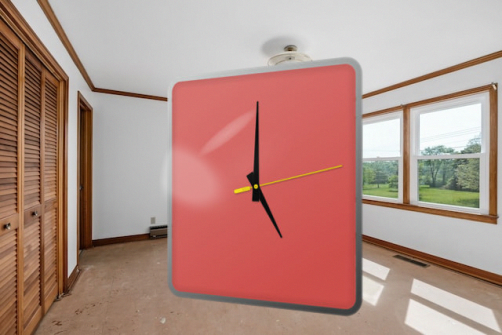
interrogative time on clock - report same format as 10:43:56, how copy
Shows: 5:00:13
